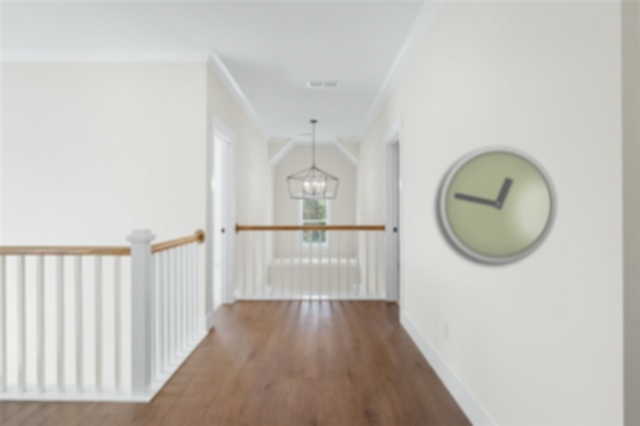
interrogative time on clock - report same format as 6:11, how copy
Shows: 12:47
